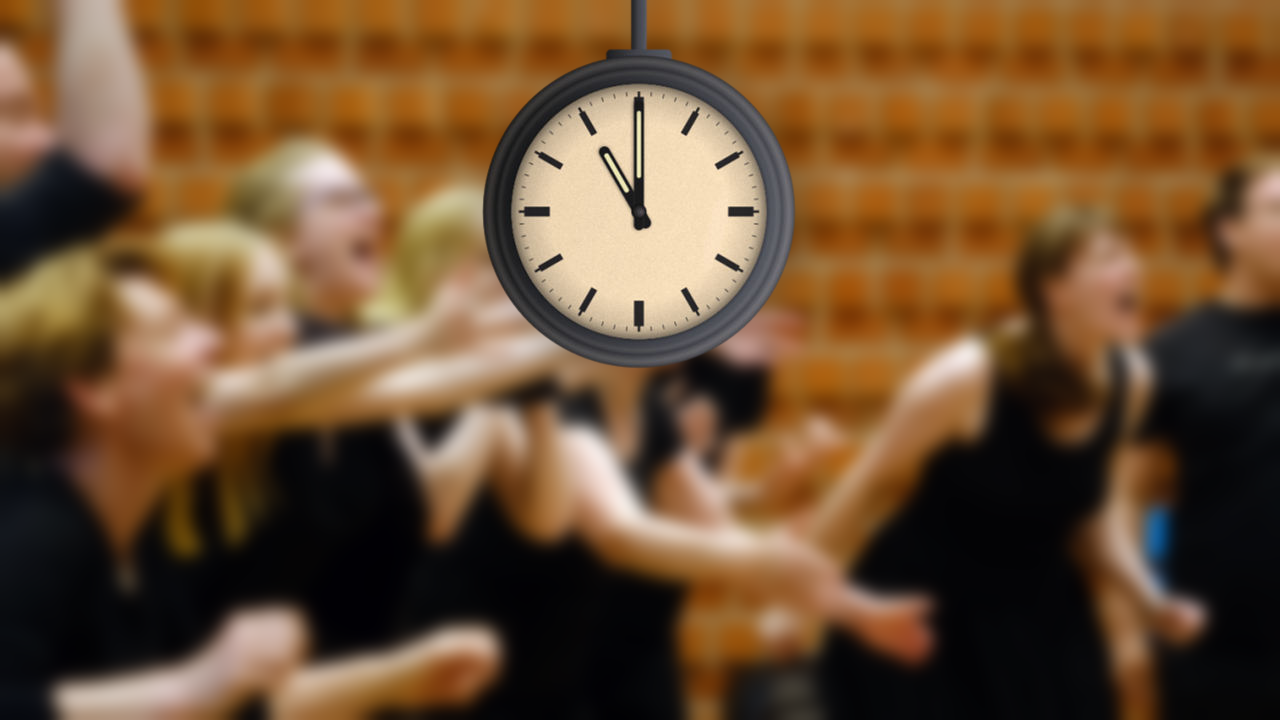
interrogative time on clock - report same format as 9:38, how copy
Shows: 11:00
